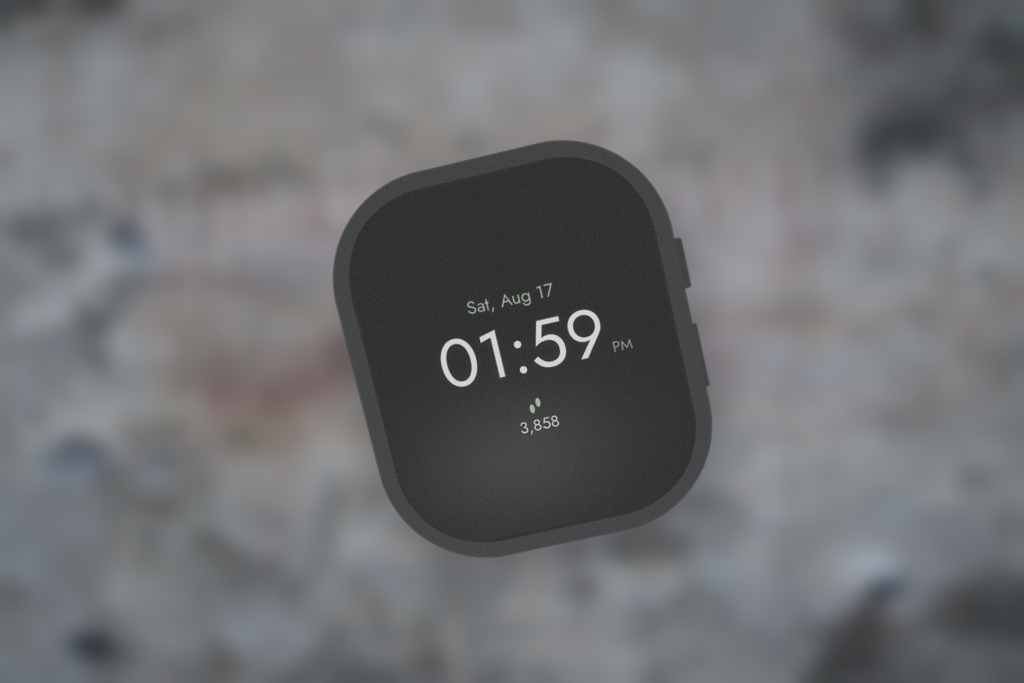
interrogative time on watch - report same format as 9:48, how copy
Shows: 1:59
